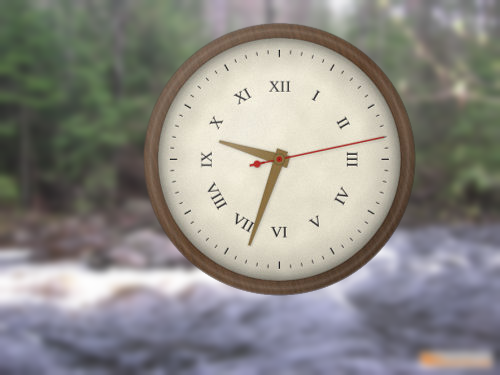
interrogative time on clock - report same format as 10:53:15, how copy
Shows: 9:33:13
